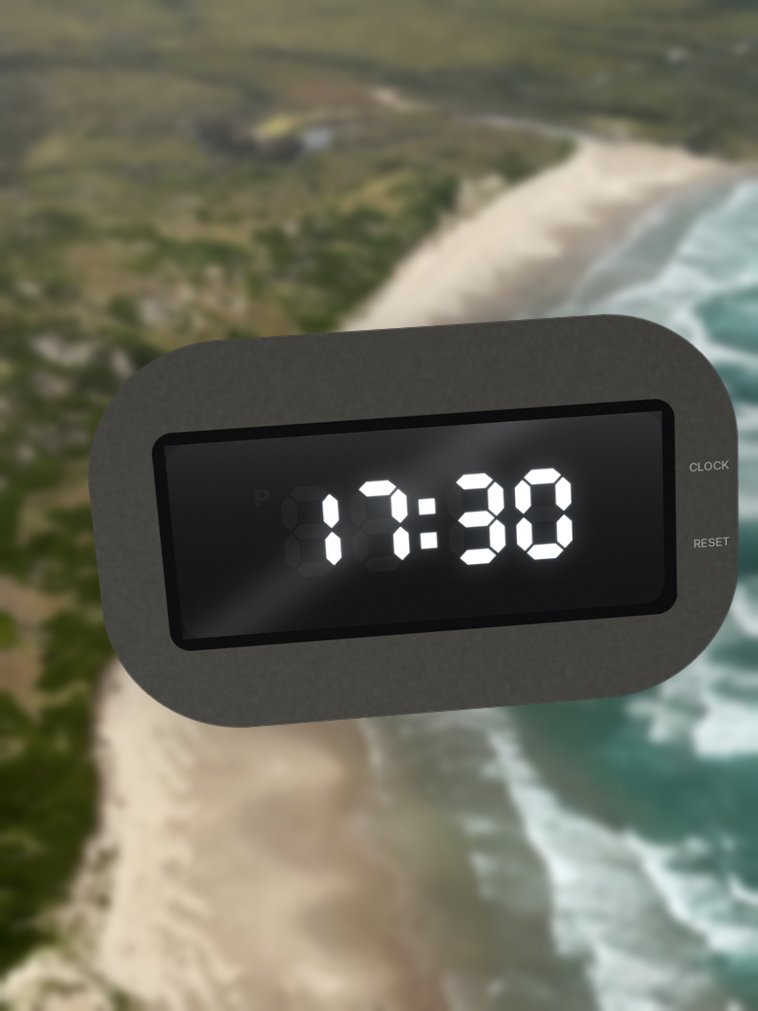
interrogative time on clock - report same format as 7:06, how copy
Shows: 17:30
